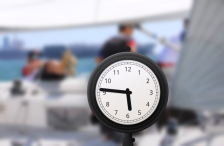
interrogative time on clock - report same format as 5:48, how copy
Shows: 5:46
